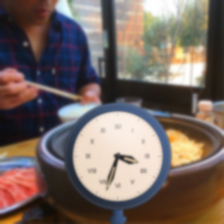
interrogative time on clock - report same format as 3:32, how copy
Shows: 3:33
